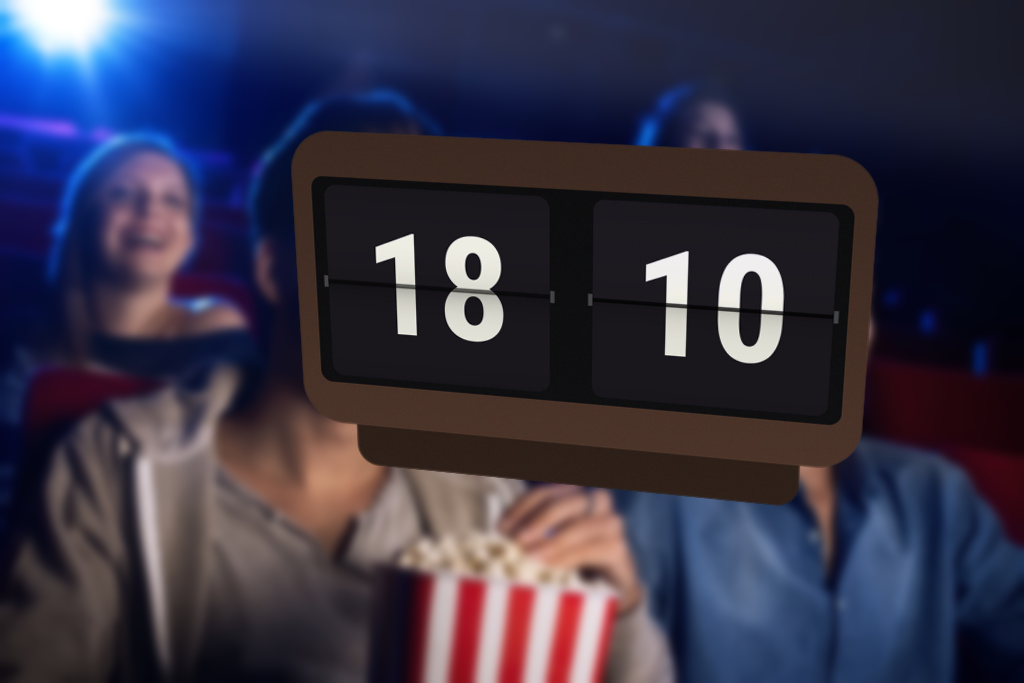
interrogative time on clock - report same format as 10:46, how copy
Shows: 18:10
